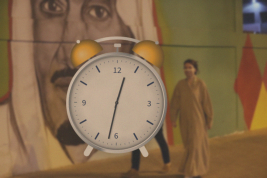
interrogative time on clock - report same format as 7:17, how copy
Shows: 12:32
